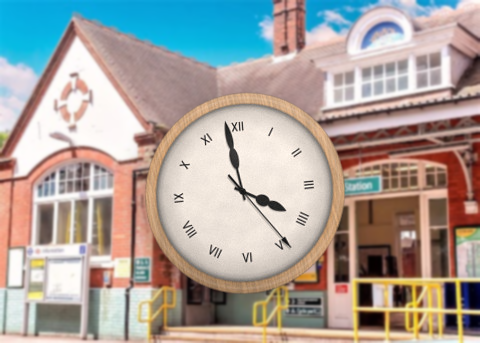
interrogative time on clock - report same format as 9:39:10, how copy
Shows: 3:58:24
